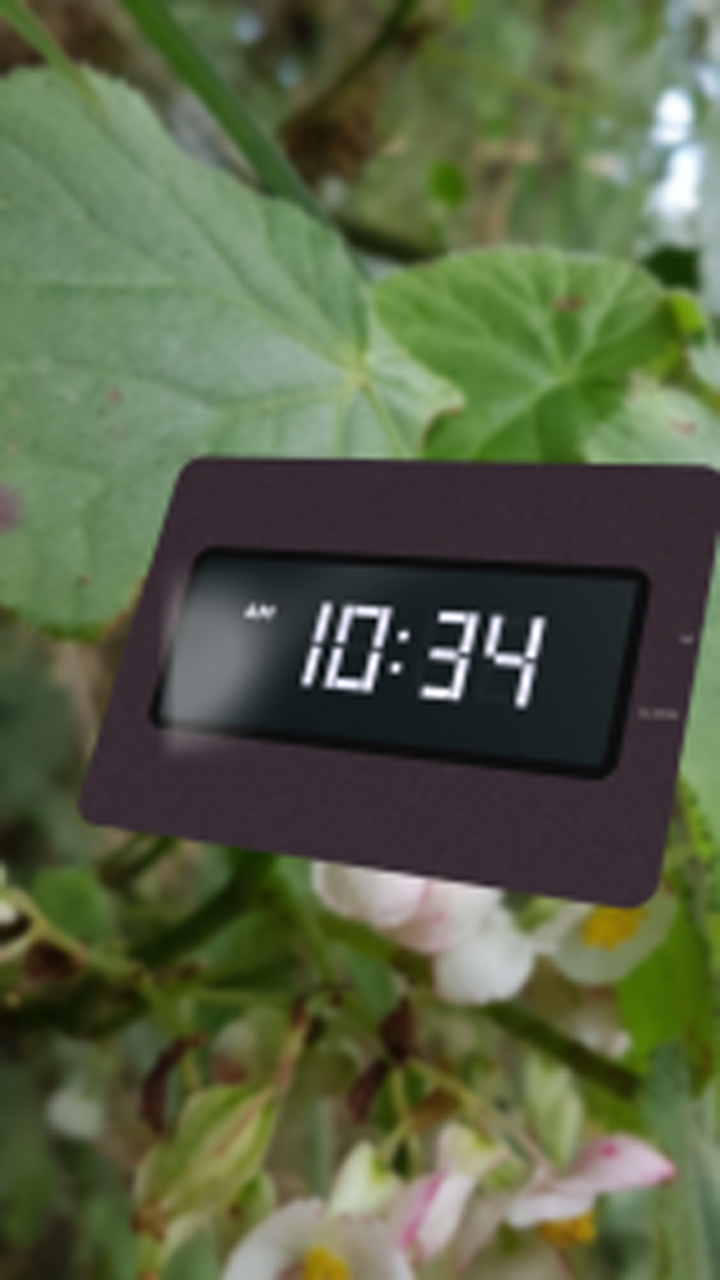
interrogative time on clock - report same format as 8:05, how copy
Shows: 10:34
